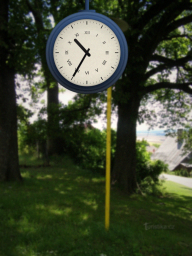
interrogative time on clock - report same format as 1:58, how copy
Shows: 10:35
